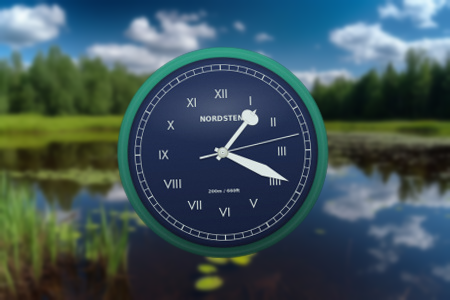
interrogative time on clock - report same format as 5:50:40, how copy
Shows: 1:19:13
